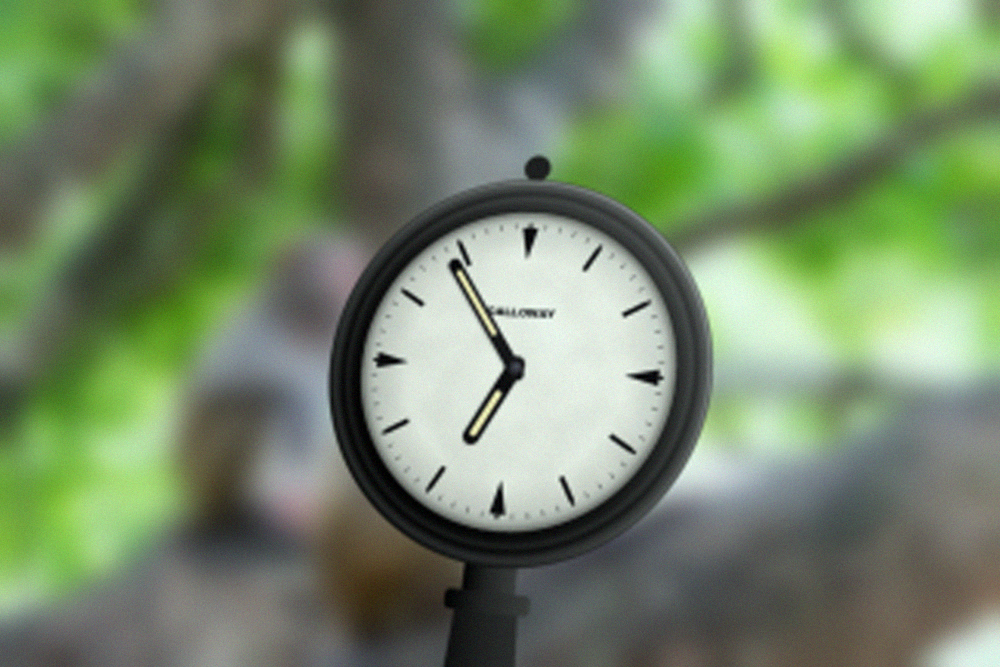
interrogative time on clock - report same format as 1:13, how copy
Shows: 6:54
